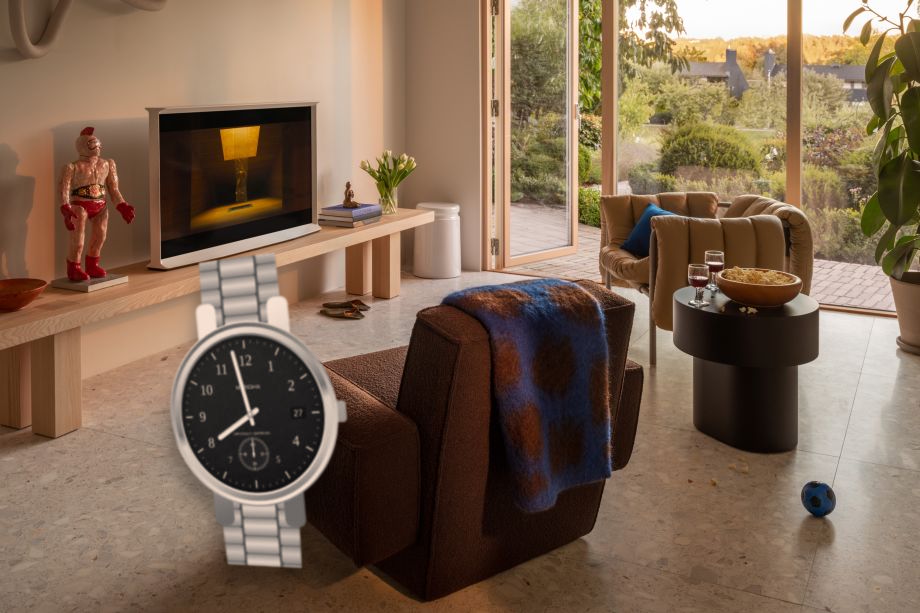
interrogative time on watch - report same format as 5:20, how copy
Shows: 7:58
